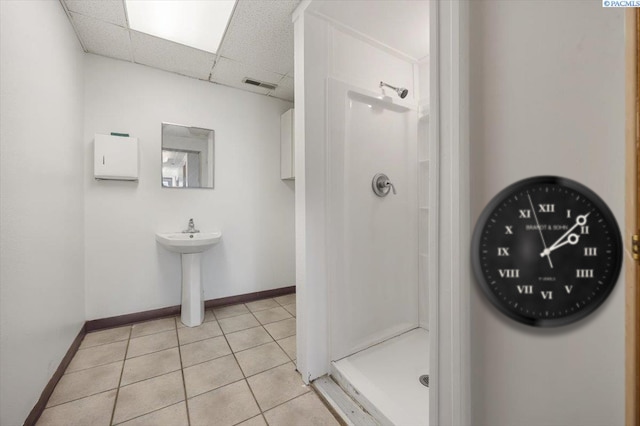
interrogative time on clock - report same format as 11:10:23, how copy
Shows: 2:07:57
